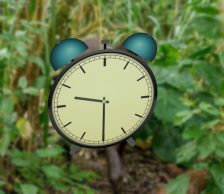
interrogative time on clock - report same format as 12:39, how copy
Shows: 9:30
